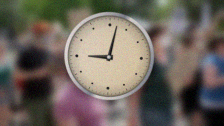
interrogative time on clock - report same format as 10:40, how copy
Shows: 9:02
